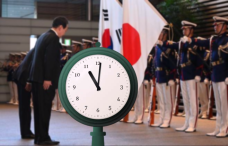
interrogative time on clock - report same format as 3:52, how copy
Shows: 11:01
